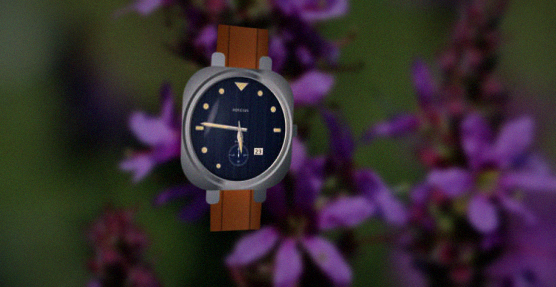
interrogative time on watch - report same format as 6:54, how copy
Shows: 5:46
